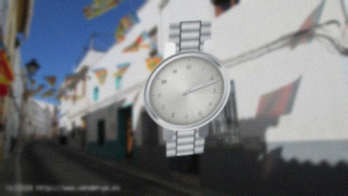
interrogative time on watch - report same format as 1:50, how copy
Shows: 2:12
